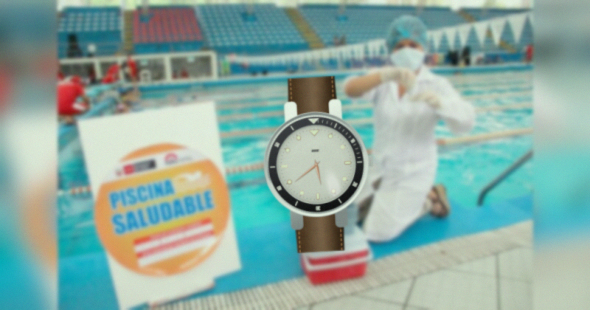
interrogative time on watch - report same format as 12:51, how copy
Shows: 5:39
